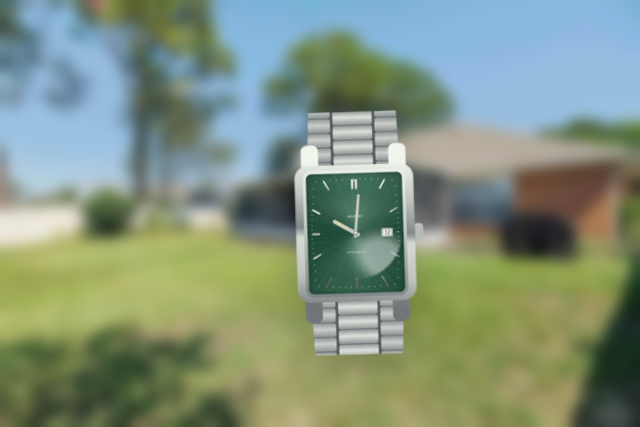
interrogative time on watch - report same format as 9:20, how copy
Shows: 10:01
